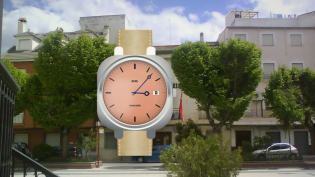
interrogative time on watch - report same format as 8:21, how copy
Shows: 3:07
